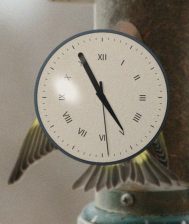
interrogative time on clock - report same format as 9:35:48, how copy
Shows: 4:55:29
